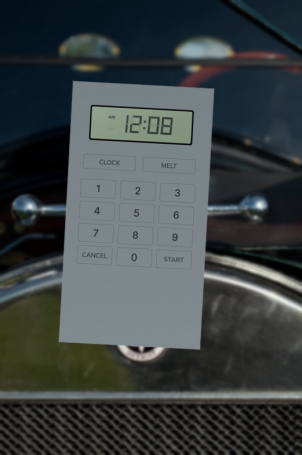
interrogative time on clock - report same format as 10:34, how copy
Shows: 12:08
